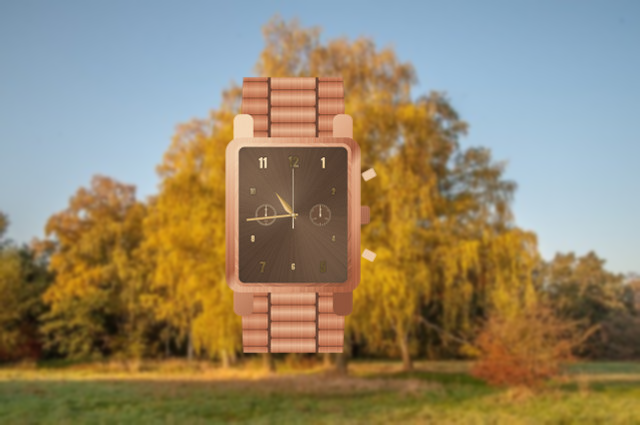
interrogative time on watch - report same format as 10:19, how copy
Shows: 10:44
